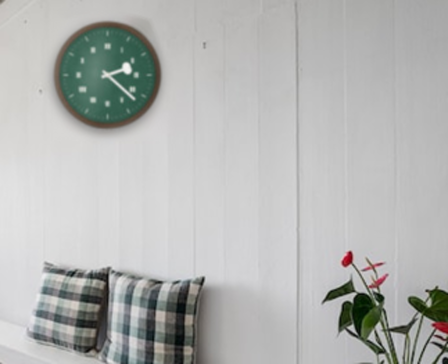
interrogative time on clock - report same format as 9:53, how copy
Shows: 2:22
